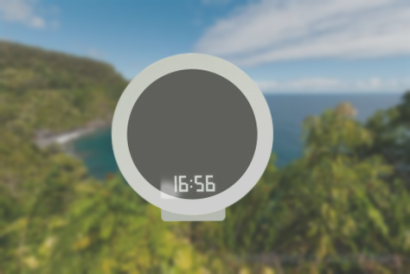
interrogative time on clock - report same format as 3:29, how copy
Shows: 16:56
